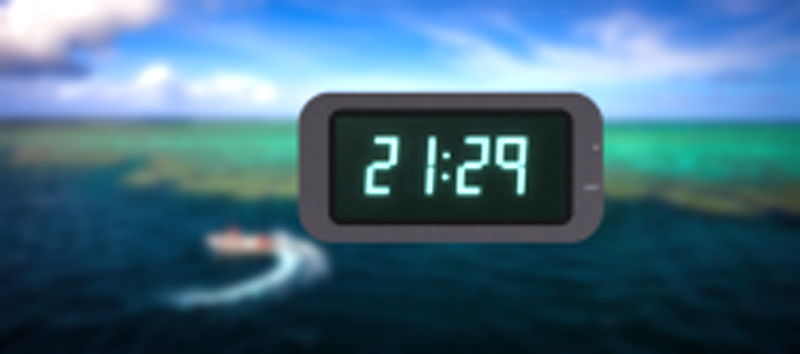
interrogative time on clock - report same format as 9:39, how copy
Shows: 21:29
